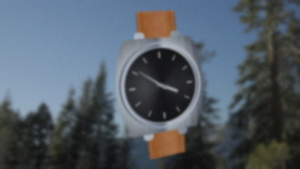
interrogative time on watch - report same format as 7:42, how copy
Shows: 3:51
